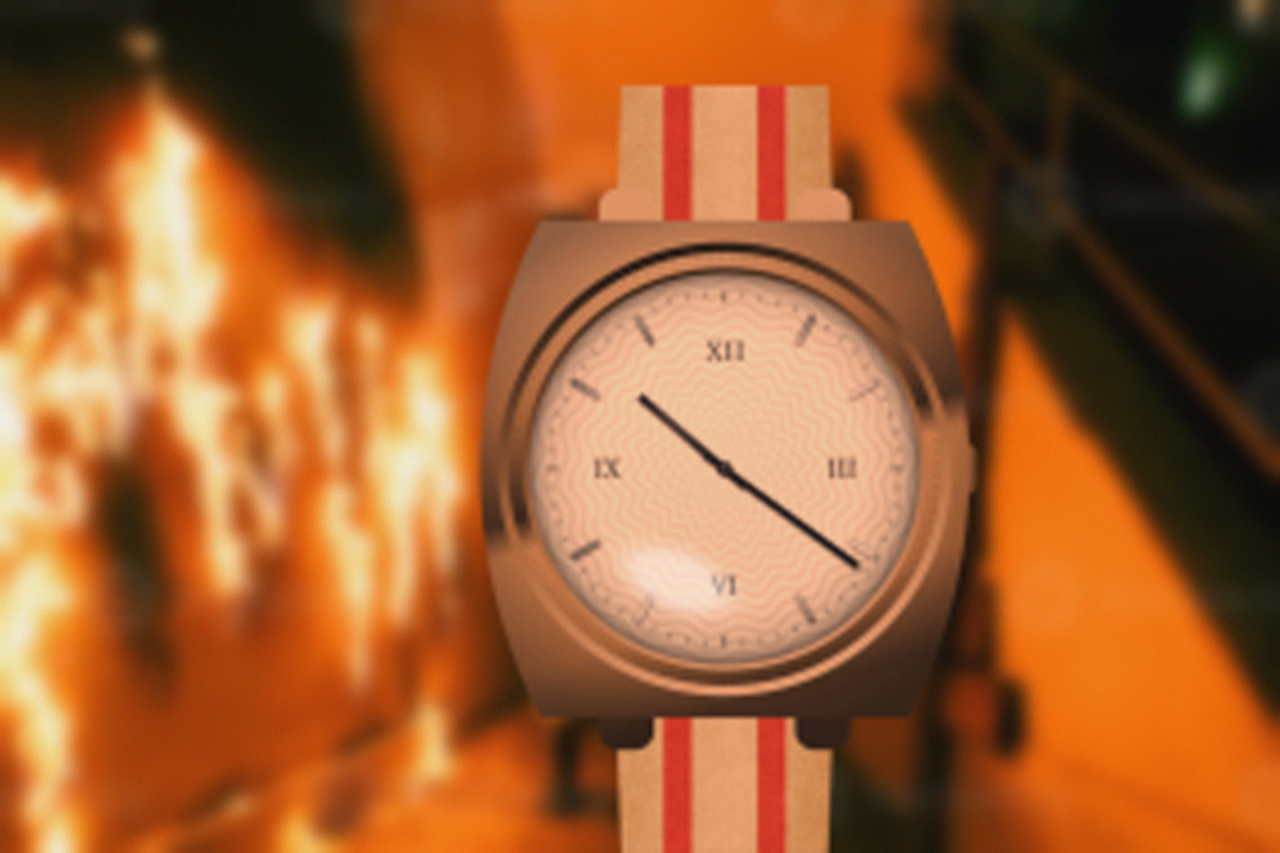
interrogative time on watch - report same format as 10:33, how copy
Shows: 10:21
